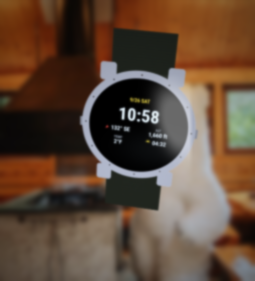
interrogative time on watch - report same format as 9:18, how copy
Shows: 10:58
